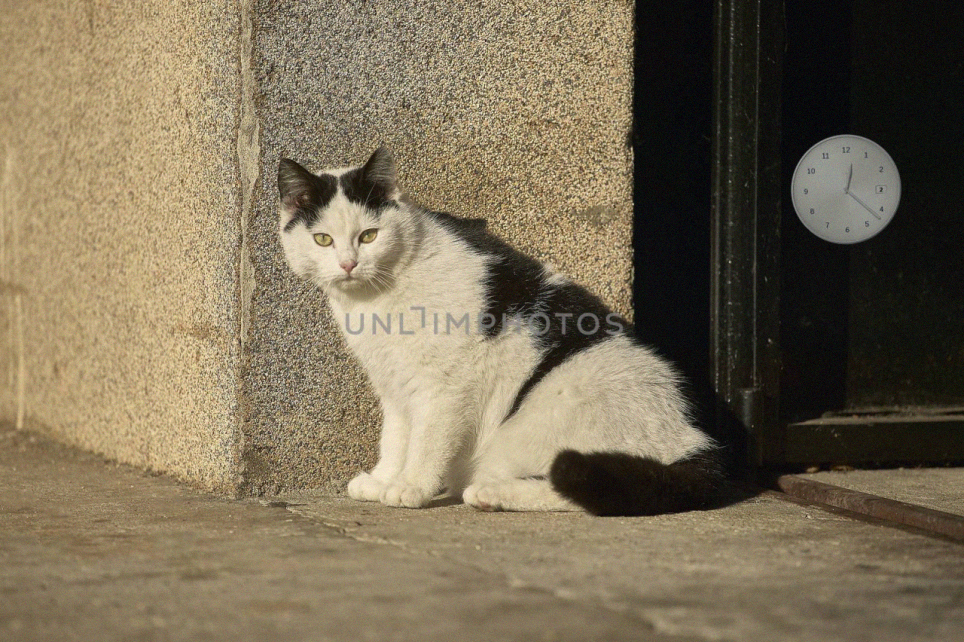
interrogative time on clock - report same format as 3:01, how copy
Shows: 12:22
